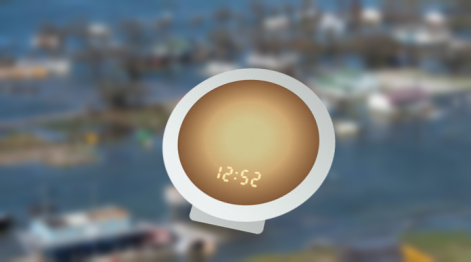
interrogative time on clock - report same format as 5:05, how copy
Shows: 12:52
